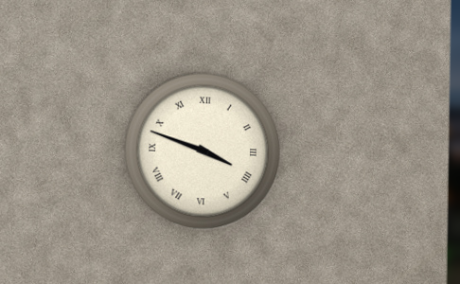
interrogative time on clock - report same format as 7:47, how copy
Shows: 3:48
